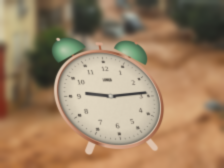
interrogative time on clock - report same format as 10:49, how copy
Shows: 9:14
